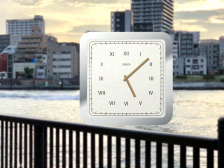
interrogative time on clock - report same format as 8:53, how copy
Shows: 5:08
